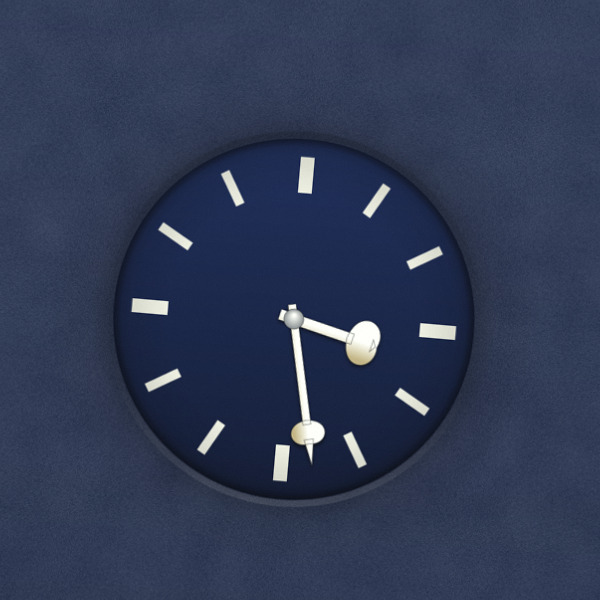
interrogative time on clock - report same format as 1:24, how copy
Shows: 3:28
